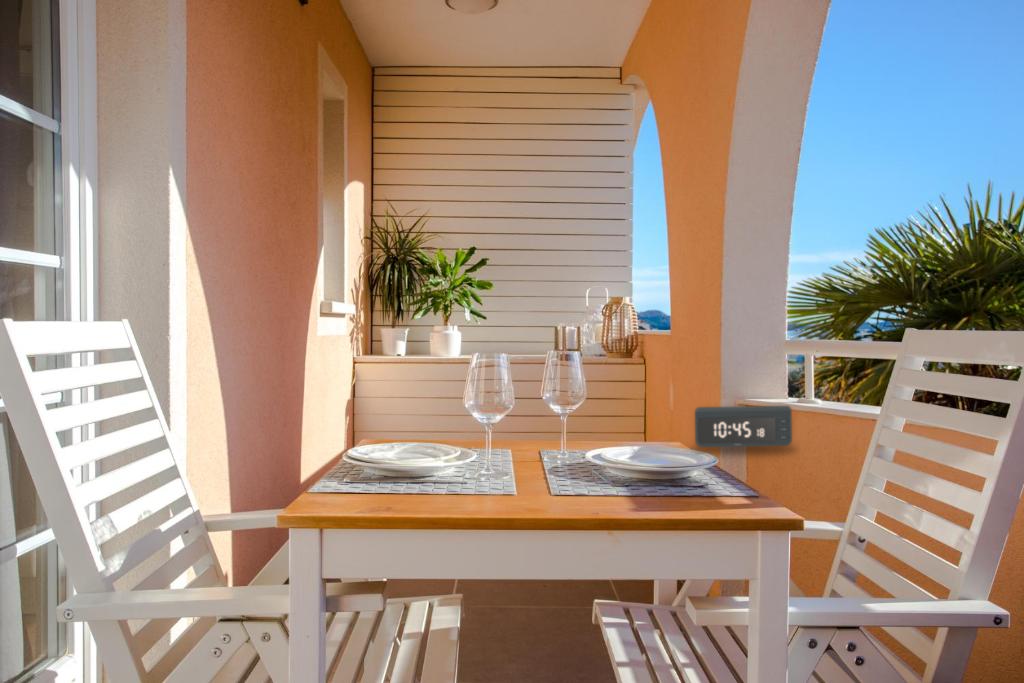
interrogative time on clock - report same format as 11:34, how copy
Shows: 10:45
